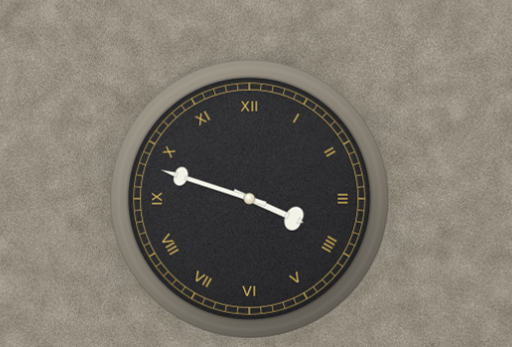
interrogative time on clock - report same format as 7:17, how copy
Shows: 3:48
